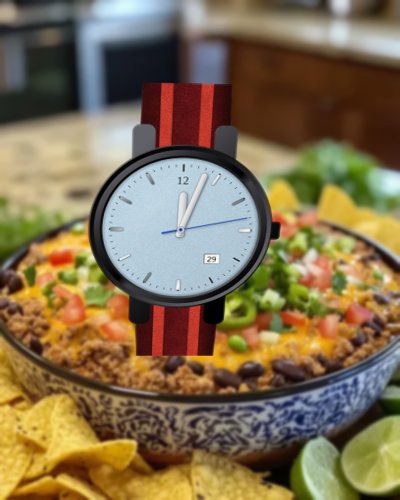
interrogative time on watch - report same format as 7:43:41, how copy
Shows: 12:03:13
